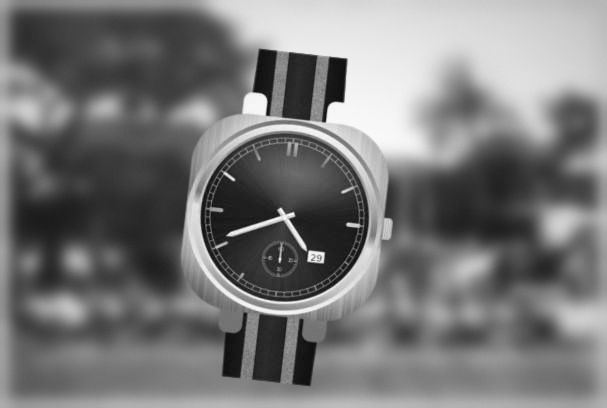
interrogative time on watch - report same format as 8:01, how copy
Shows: 4:41
